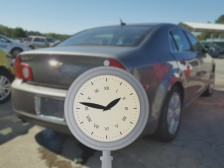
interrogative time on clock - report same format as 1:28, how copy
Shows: 1:47
